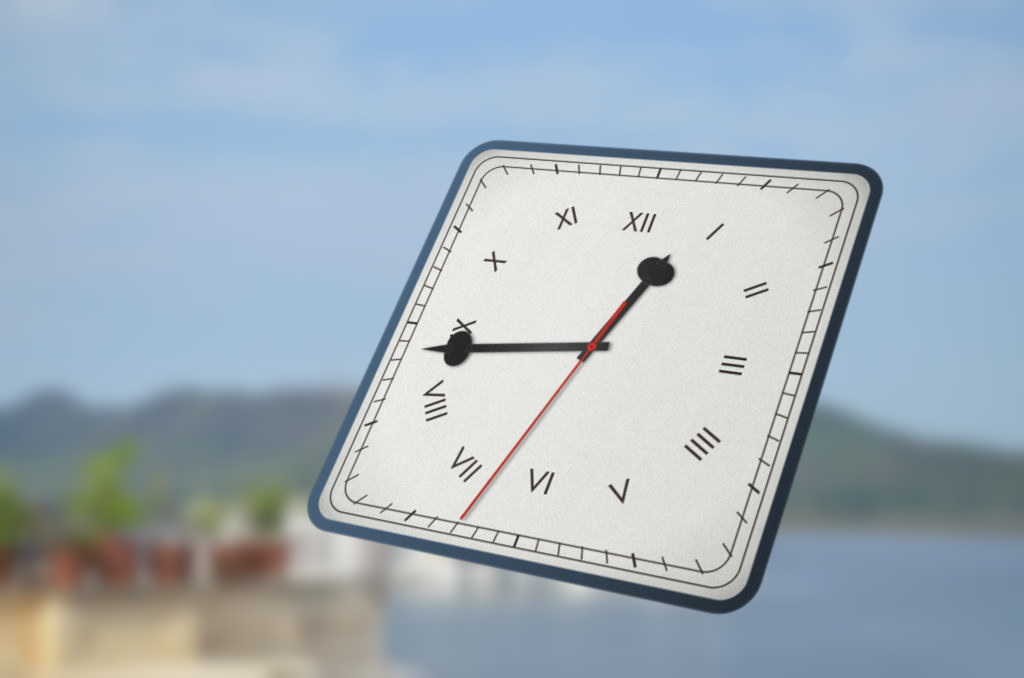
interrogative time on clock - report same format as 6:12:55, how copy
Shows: 12:43:33
